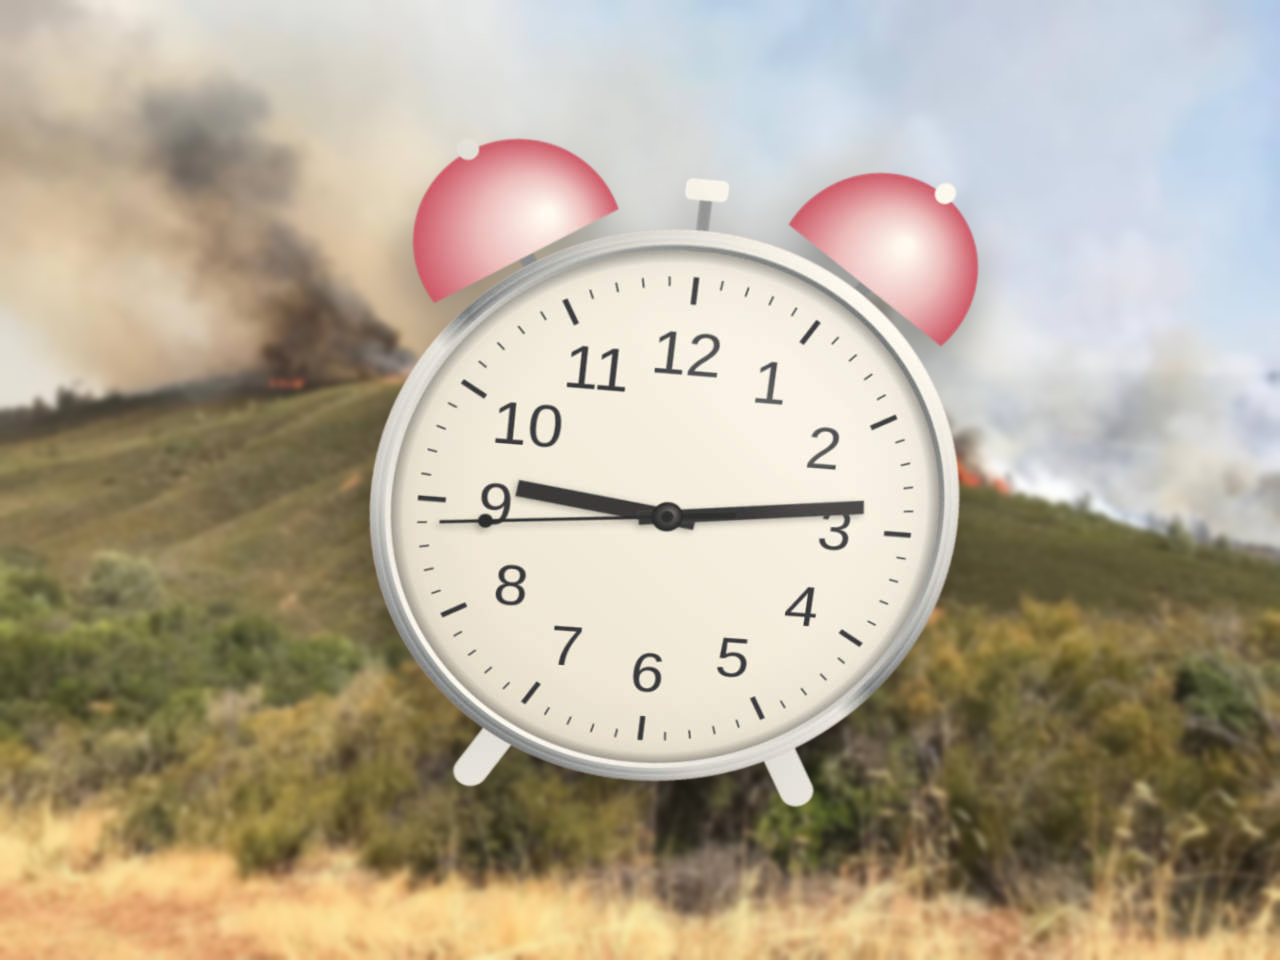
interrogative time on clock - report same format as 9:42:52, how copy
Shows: 9:13:44
